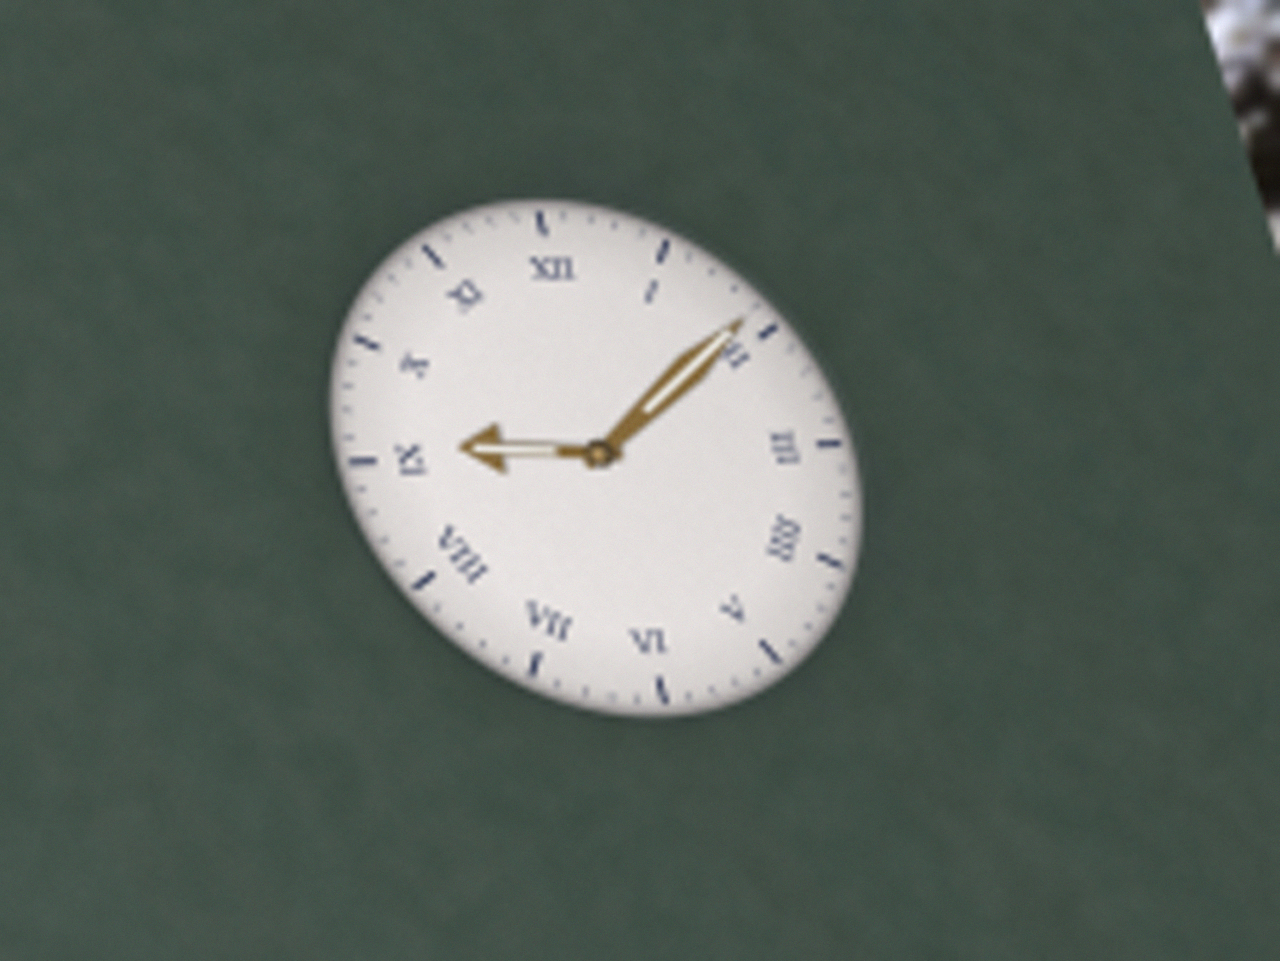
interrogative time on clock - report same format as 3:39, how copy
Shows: 9:09
